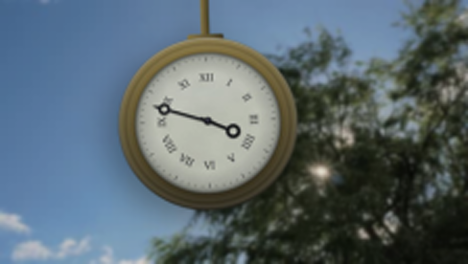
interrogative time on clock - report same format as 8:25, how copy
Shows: 3:48
